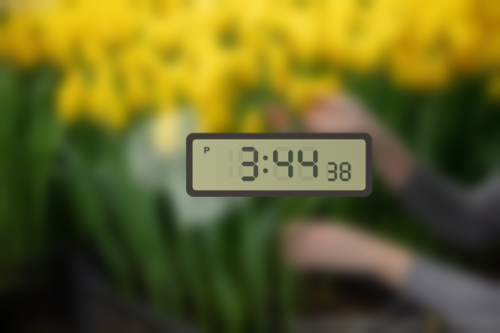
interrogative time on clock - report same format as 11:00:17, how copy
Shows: 3:44:38
